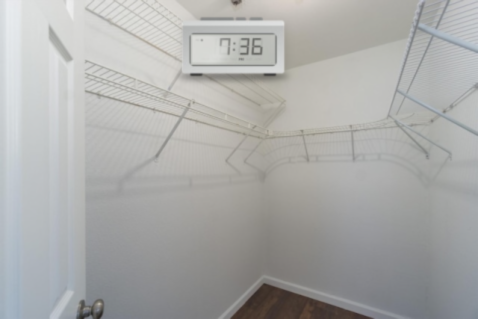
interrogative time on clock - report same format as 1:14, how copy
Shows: 7:36
